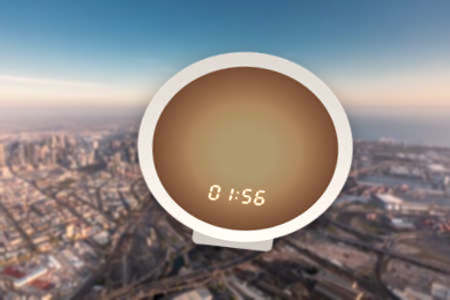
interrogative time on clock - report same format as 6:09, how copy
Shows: 1:56
